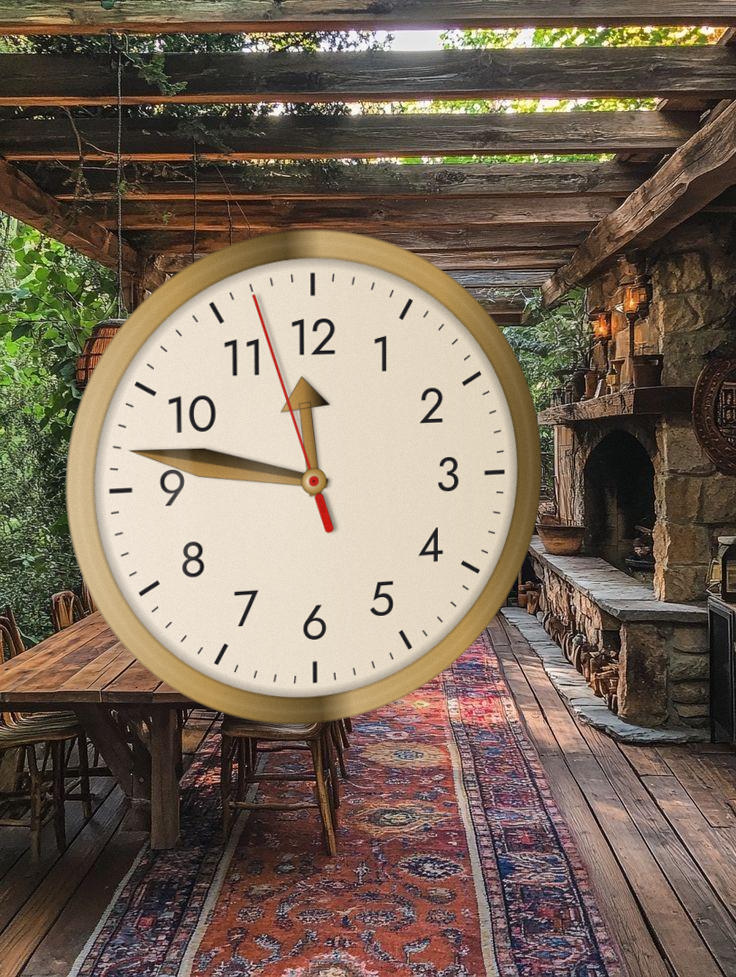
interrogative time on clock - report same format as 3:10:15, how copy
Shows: 11:46:57
